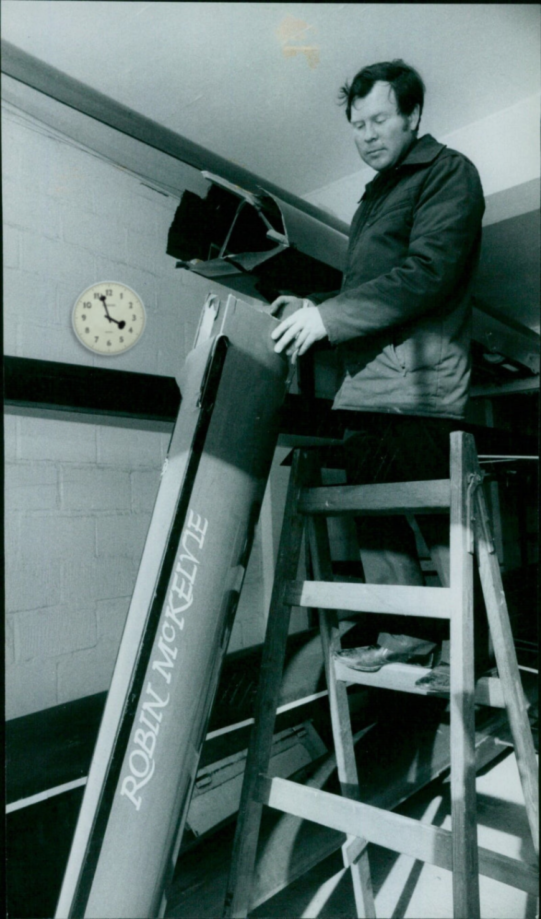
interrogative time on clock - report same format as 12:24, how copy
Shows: 3:57
